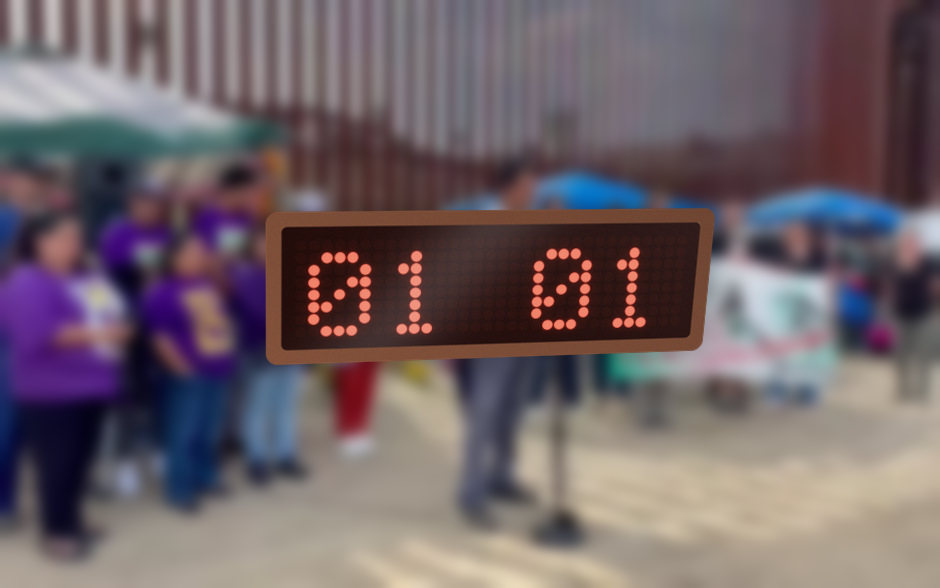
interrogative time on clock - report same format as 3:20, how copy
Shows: 1:01
